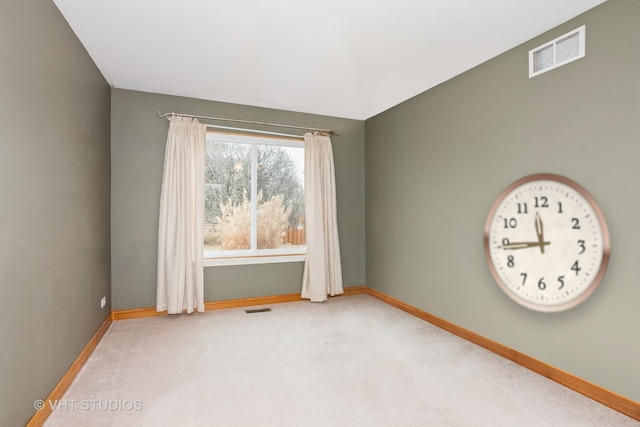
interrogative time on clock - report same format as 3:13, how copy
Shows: 11:44
